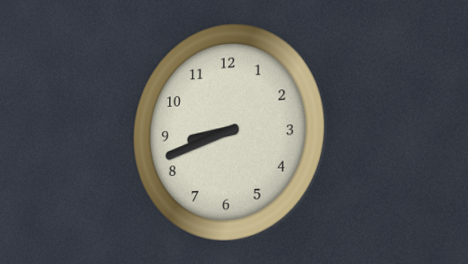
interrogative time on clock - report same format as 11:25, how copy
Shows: 8:42
